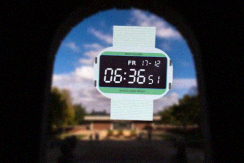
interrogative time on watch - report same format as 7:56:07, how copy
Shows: 6:36:51
